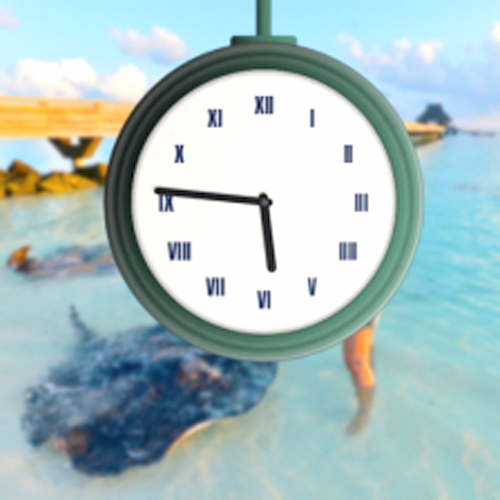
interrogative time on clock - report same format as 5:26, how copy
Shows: 5:46
